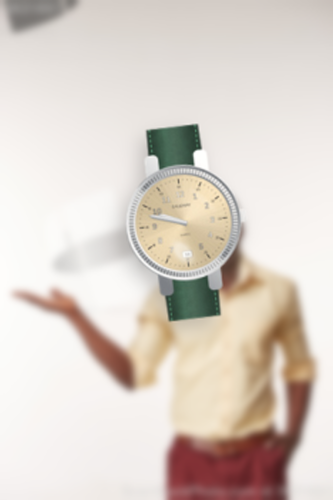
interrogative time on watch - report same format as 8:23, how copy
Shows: 9:48
